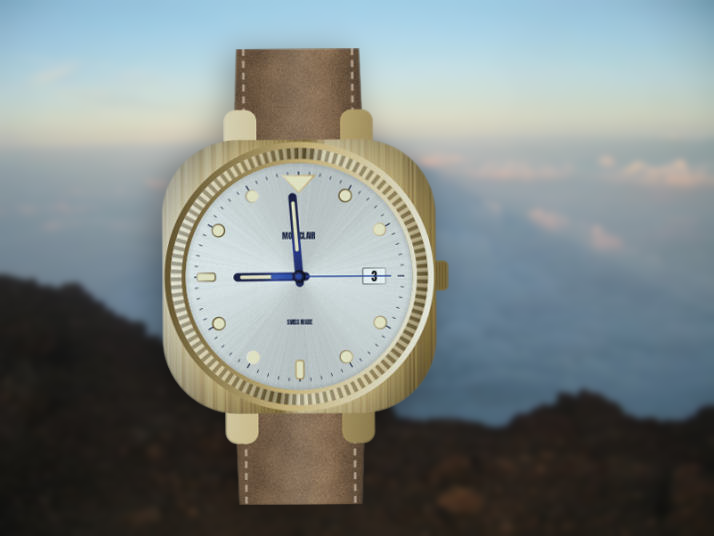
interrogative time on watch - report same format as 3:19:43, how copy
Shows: 8:59:15
